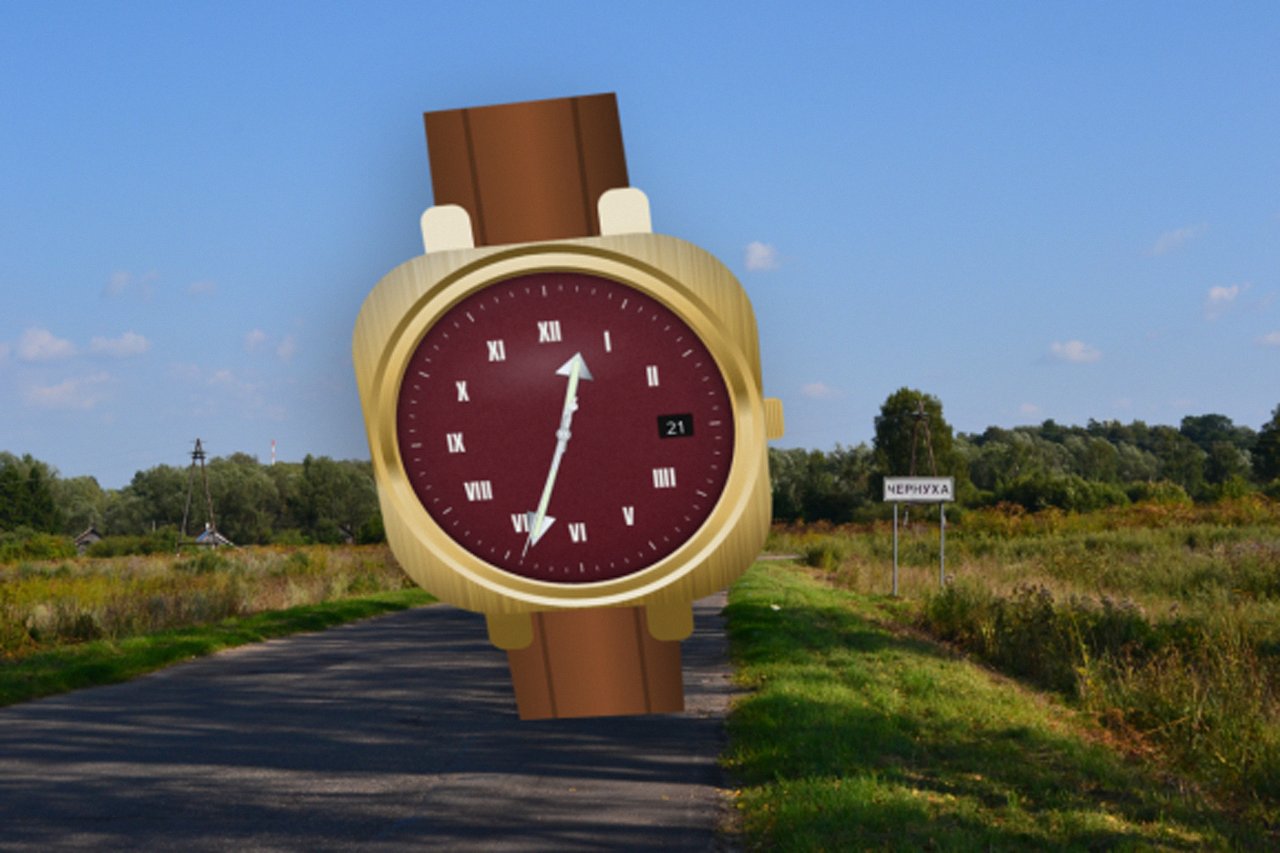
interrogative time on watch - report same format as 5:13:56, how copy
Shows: 12:33:34
